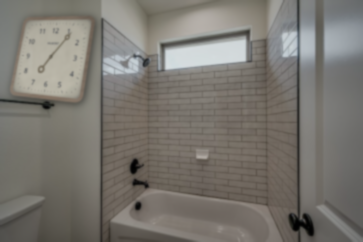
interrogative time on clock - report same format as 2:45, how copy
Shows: 7:06
